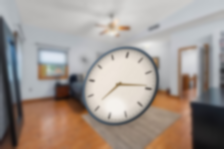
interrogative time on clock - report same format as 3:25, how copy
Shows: 7:14
